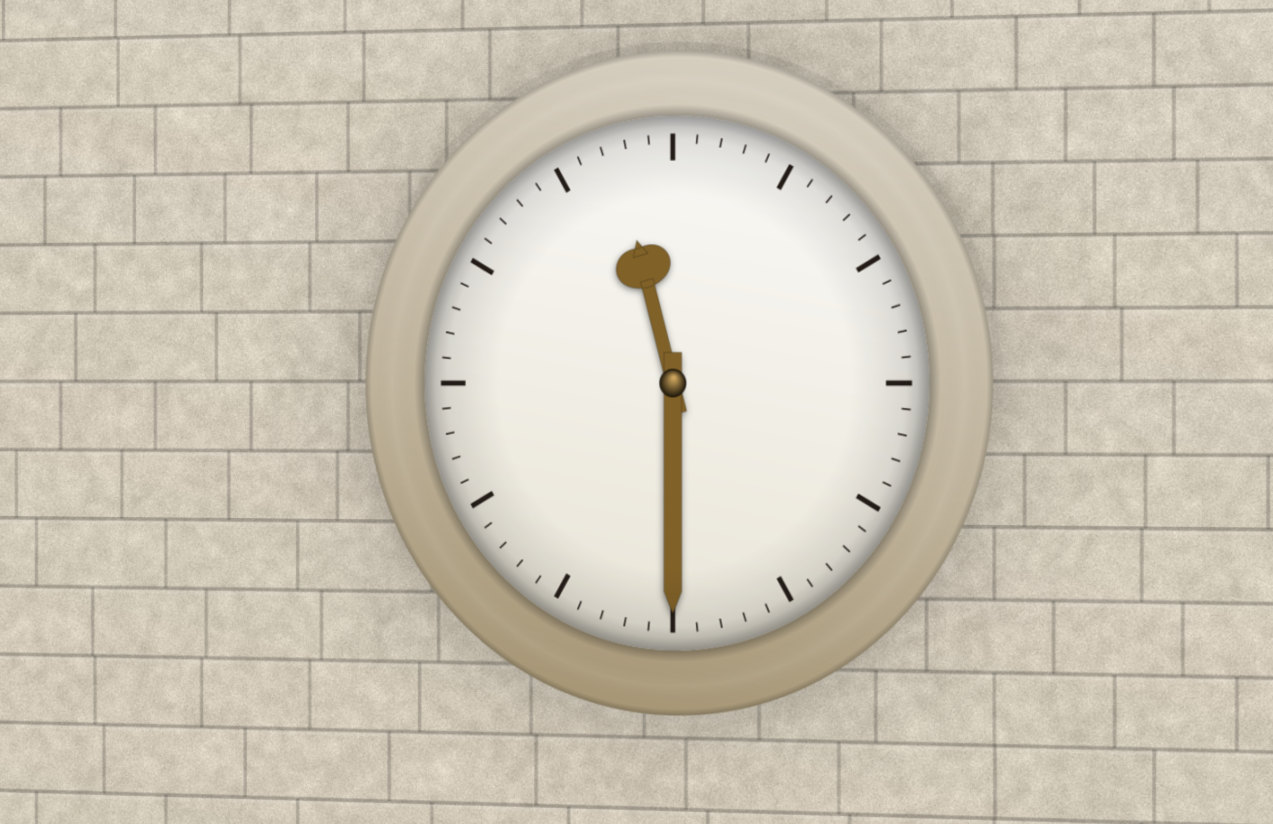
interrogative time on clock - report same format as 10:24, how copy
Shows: 11:30
